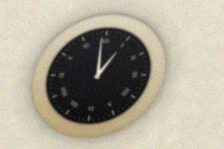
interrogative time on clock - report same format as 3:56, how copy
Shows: 12:59
